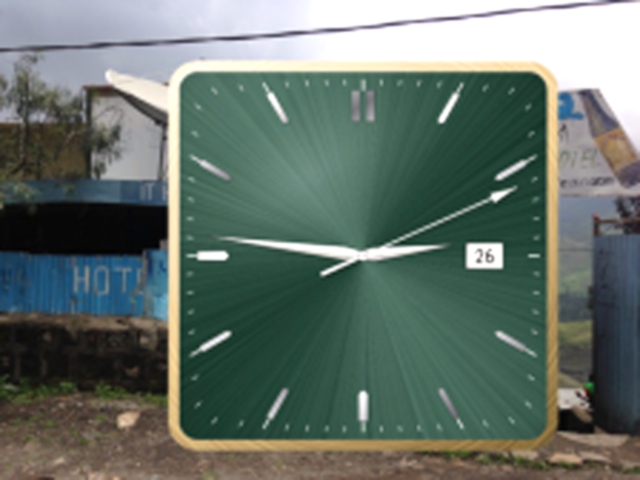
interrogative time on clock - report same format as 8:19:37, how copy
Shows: 2:46:11
